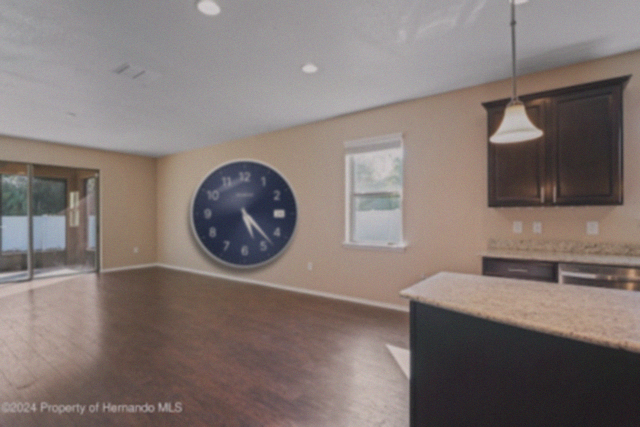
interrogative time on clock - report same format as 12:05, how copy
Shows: 5:23
